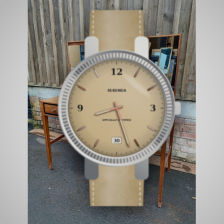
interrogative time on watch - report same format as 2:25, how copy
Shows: 8:27
